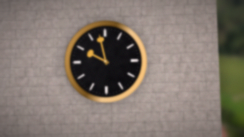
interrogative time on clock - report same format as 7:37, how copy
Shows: 9:58
